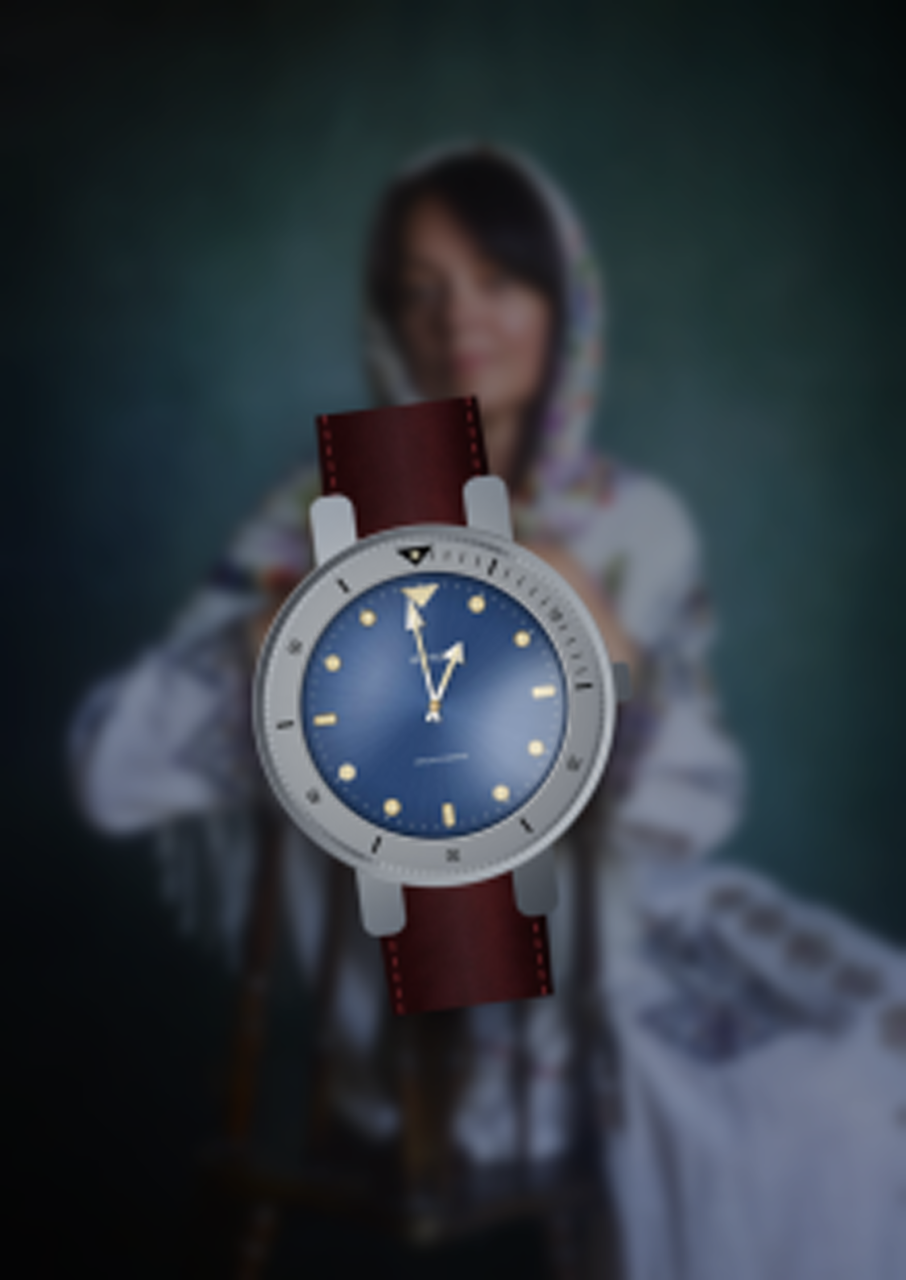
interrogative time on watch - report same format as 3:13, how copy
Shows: 12:59
